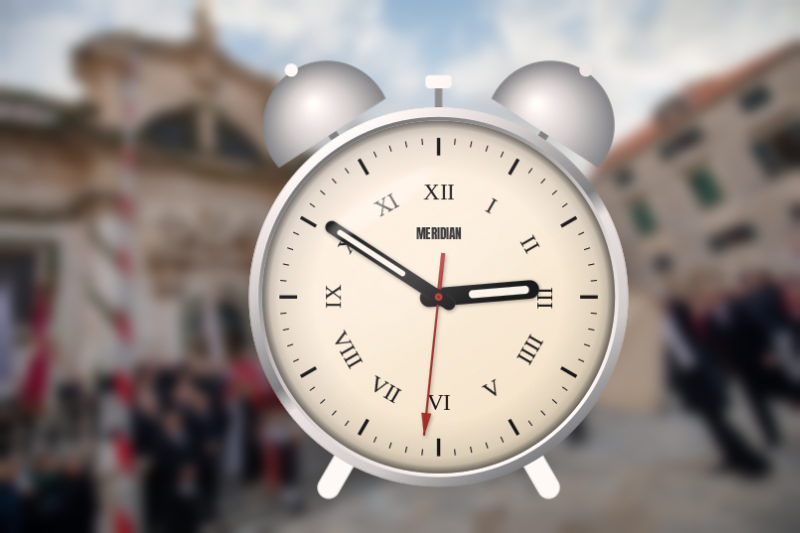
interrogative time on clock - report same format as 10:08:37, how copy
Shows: 2:50:31
